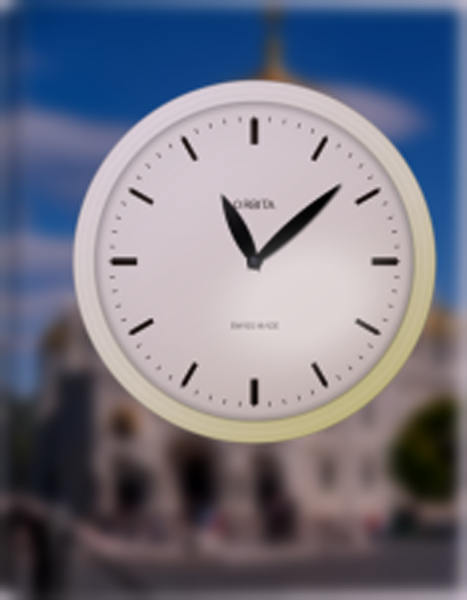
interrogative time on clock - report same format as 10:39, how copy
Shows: 11:08
